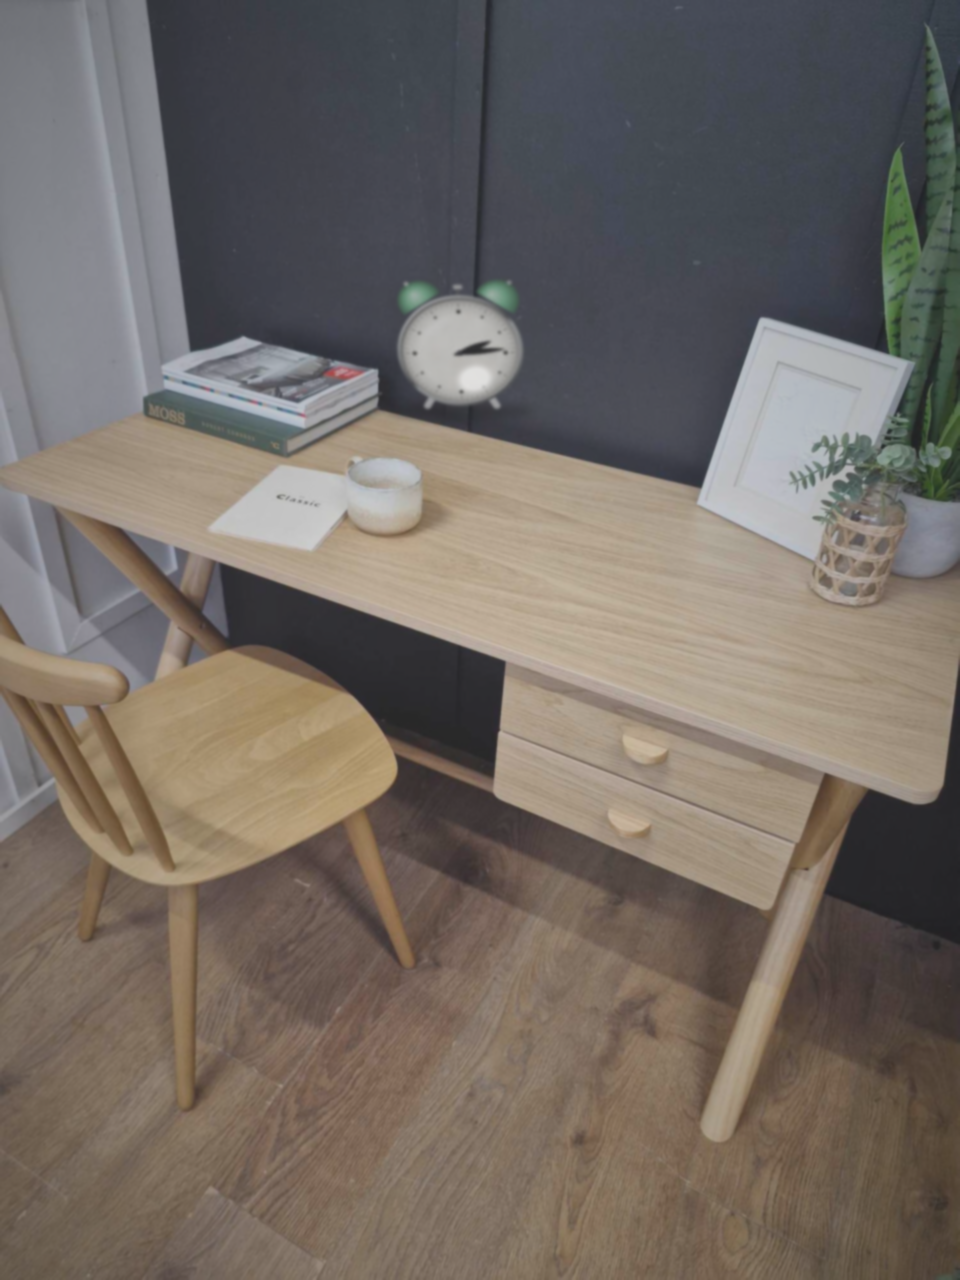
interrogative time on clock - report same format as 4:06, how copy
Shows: 2:14
